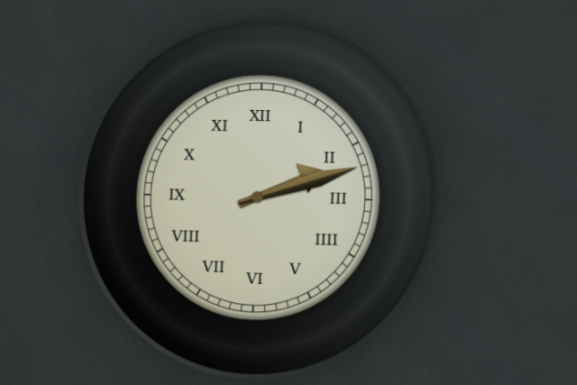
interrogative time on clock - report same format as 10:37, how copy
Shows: 2:12
